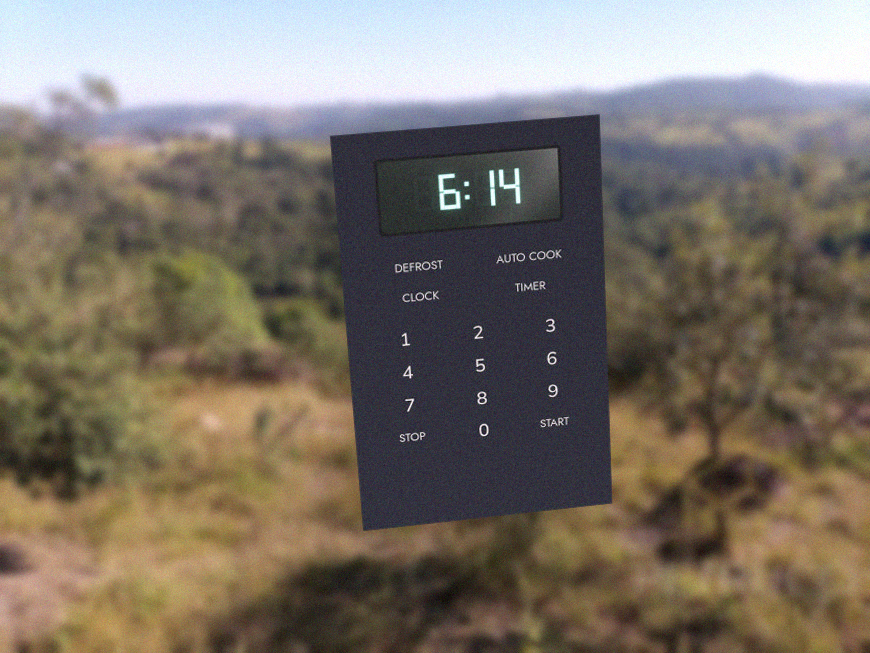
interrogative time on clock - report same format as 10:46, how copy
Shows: 6:14
